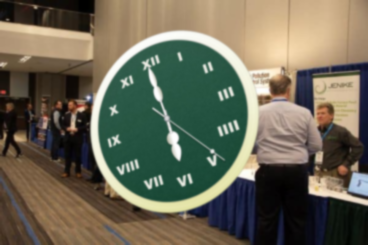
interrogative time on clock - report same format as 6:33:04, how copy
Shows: 5:59:24
